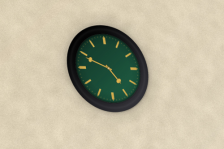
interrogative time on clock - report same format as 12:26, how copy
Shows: 4:49
